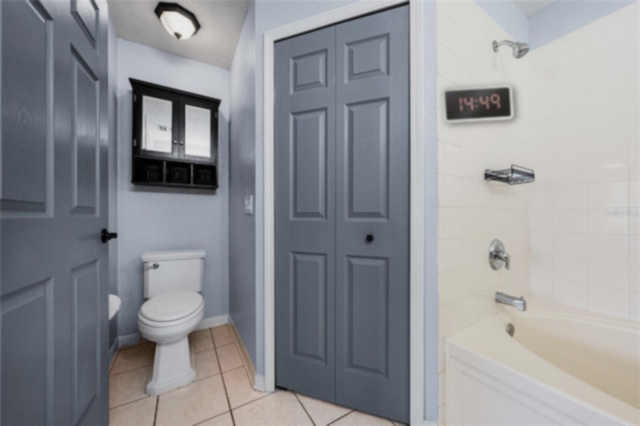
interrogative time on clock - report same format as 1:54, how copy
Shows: 14:49
